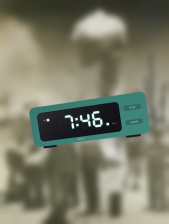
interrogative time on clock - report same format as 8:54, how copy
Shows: 7:46
